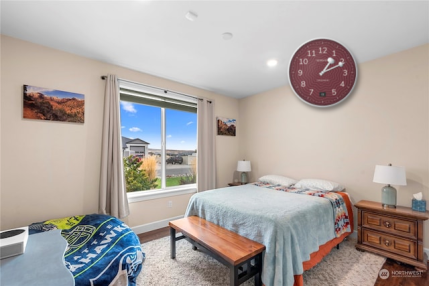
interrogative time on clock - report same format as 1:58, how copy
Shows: 1:11
